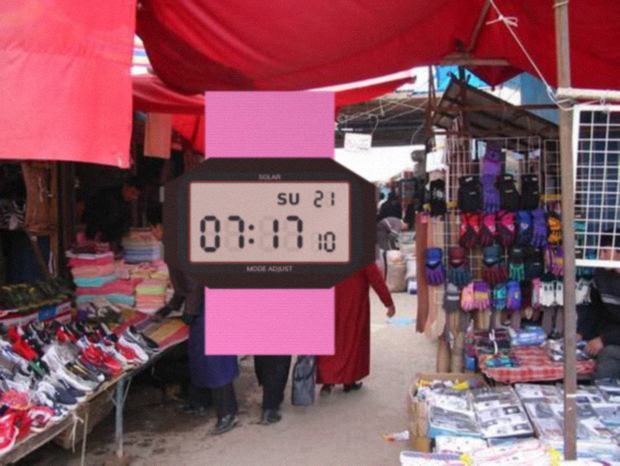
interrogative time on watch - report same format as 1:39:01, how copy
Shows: 7:17:10
